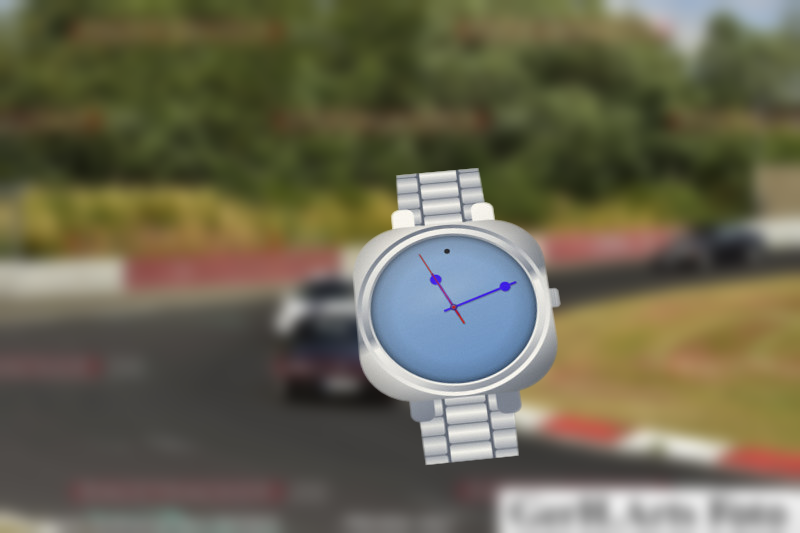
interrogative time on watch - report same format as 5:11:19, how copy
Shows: 11:11:56
